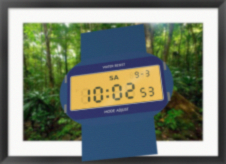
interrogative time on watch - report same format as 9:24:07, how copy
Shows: 10:02:53
